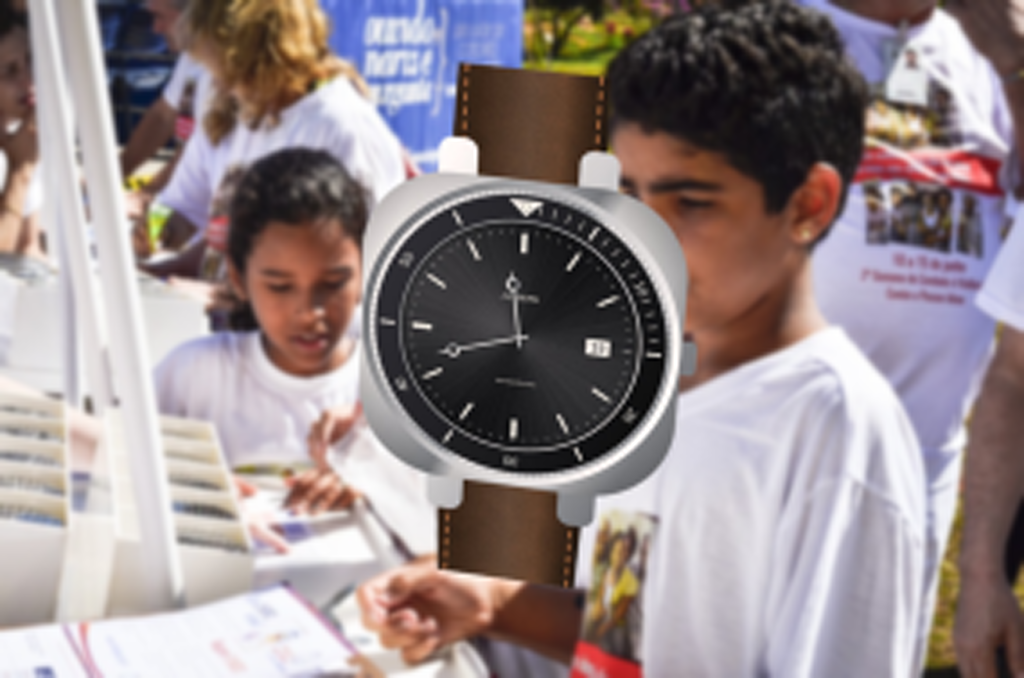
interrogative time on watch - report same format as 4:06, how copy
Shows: 11:42
